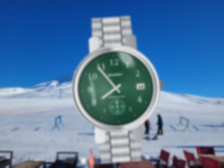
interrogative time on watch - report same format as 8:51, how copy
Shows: 7:54
